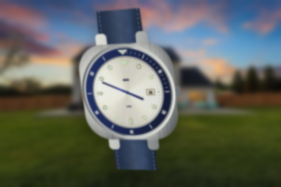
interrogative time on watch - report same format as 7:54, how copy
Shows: 3:49
